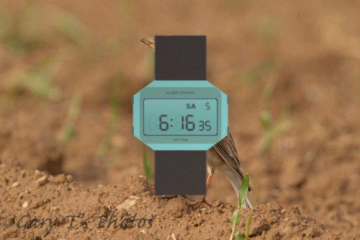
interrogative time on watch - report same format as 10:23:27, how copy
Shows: 6:16:35
